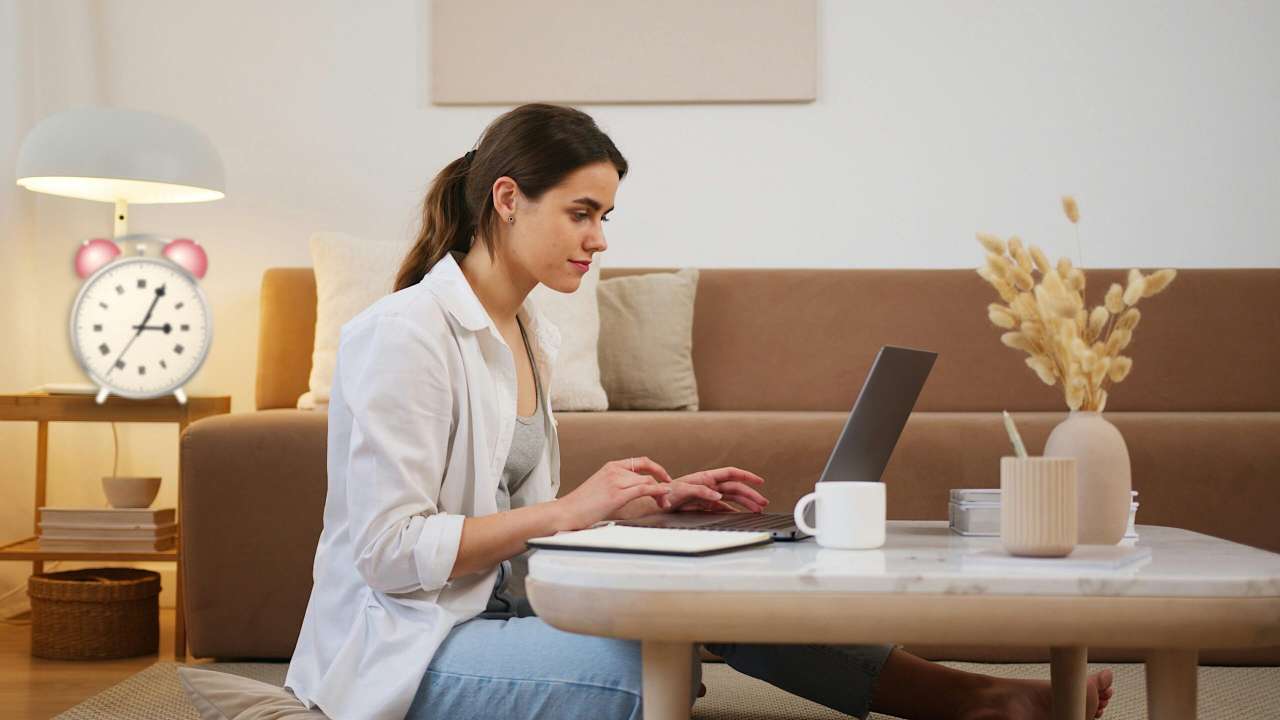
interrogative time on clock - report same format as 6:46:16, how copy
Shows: 3:04:36
